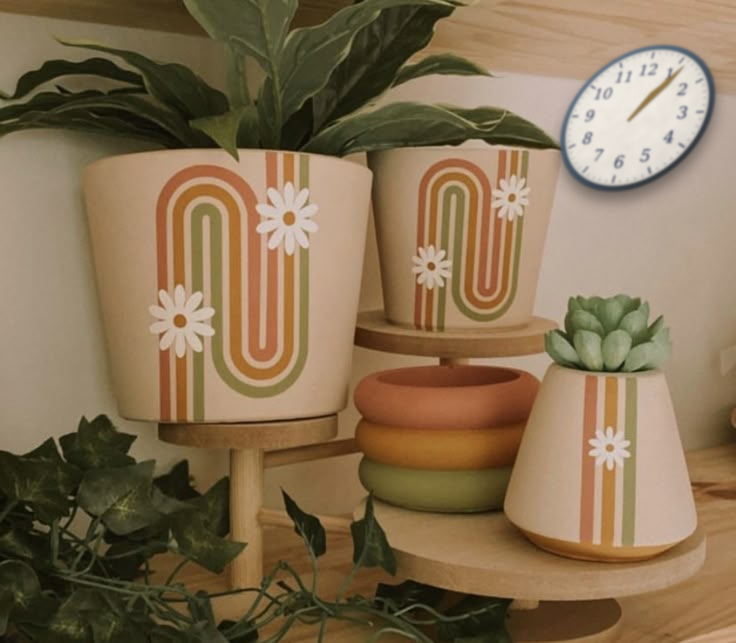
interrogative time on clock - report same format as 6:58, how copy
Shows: 1:06
